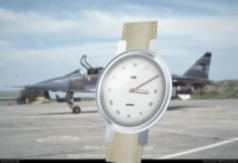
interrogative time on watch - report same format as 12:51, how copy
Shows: 3:10
